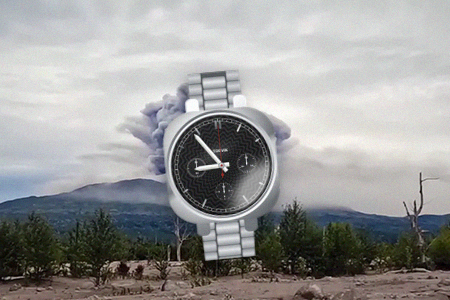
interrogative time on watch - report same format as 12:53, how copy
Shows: 8:54
